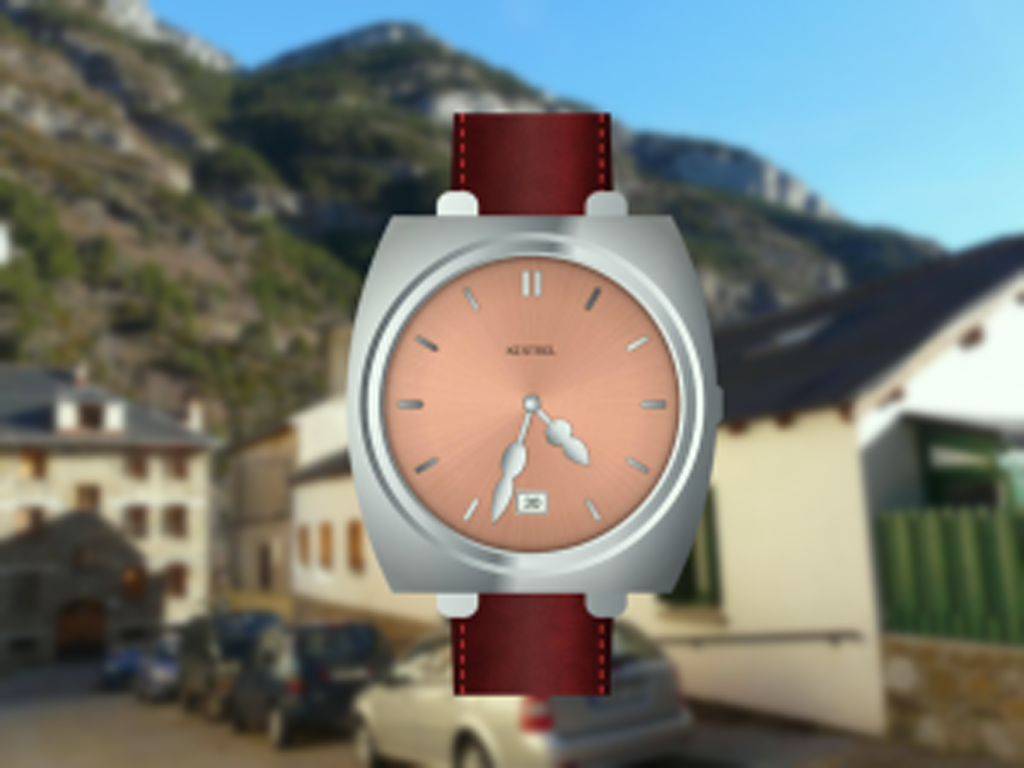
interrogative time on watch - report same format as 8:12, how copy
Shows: 4:33
